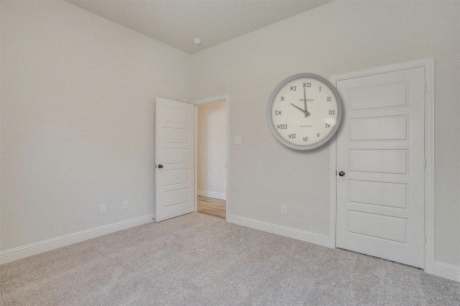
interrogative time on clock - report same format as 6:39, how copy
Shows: 9:59
